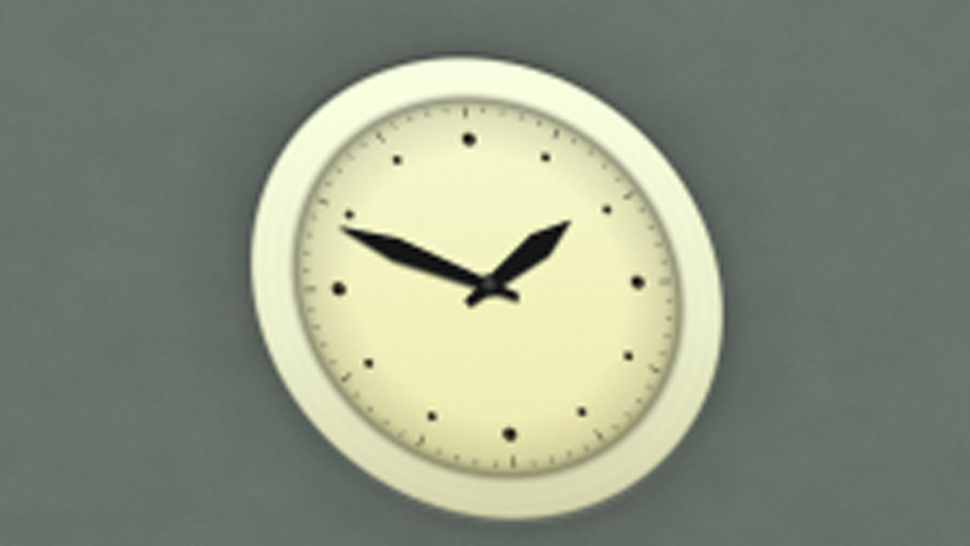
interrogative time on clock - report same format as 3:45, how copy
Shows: 1:49
